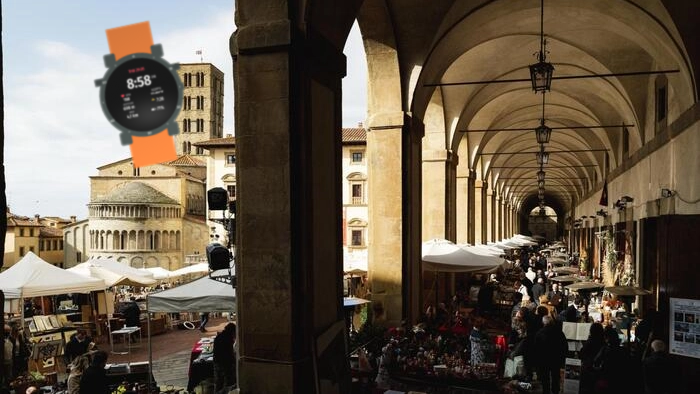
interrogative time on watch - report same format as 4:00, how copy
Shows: 8:58
